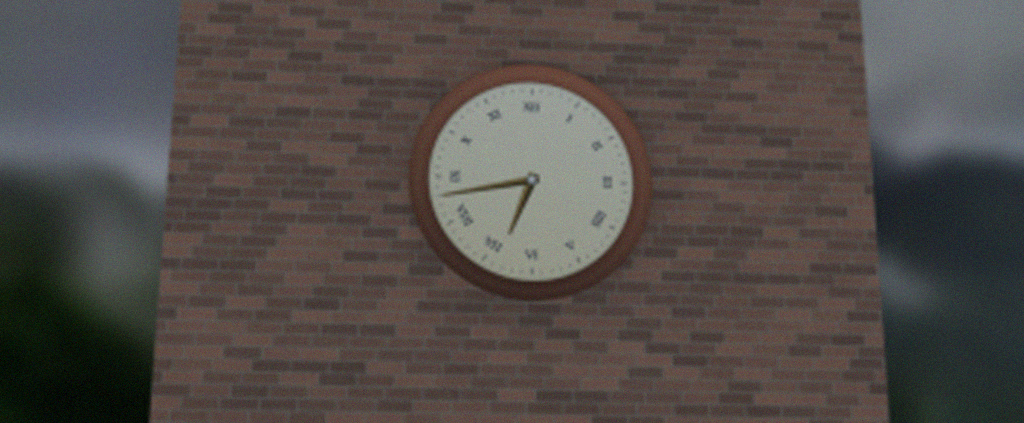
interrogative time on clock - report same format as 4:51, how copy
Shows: 6:43
